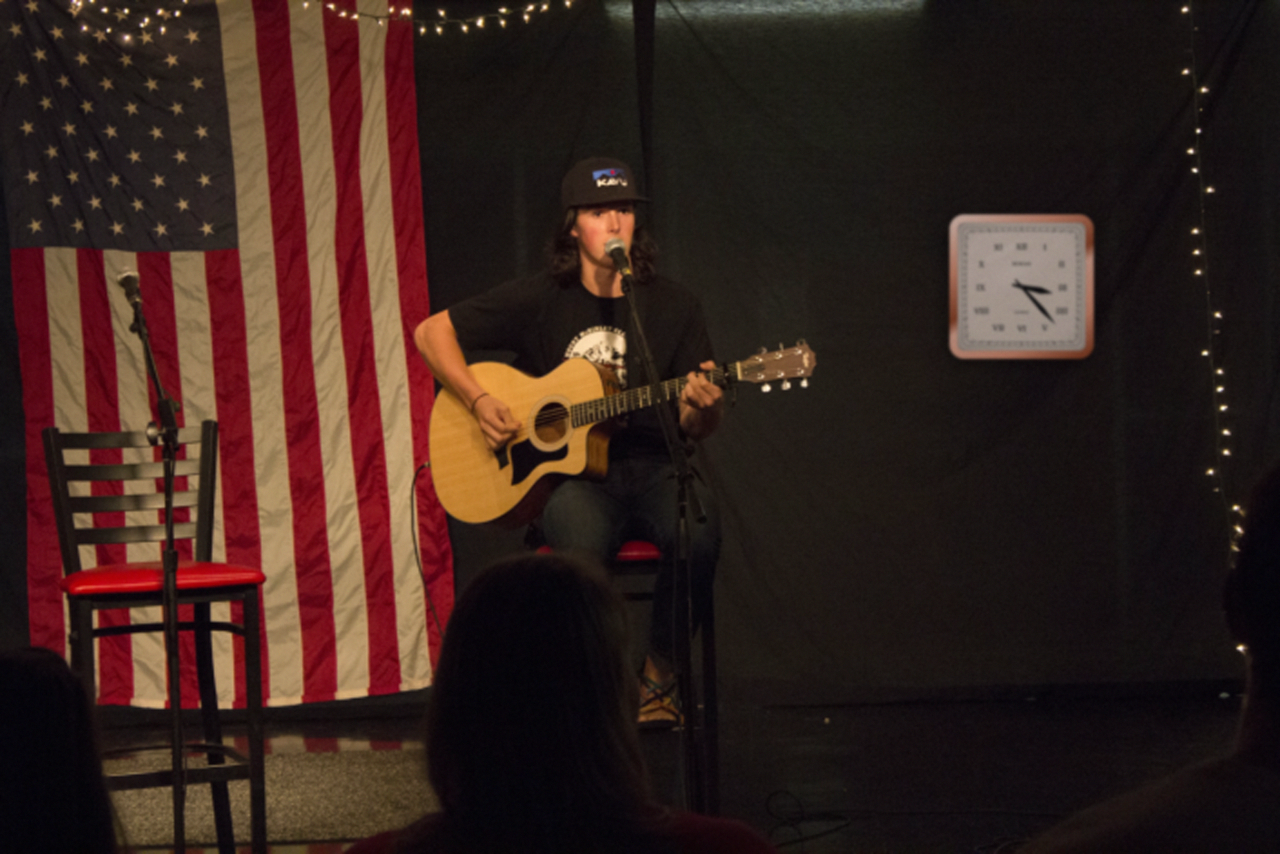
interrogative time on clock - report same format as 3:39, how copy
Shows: 3:23
